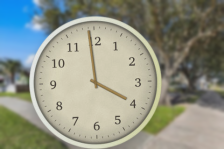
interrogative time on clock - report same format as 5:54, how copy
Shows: 3:59
